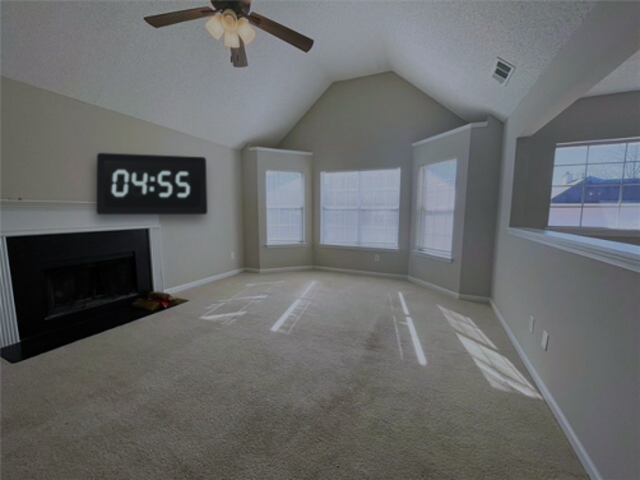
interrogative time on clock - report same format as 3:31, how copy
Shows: 4:55
